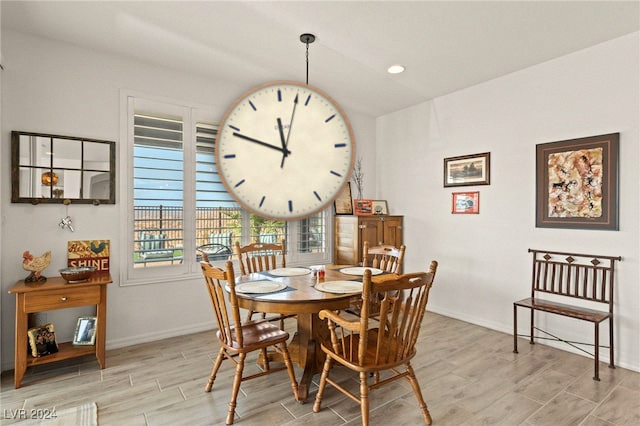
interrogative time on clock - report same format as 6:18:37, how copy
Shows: 11:49:03
